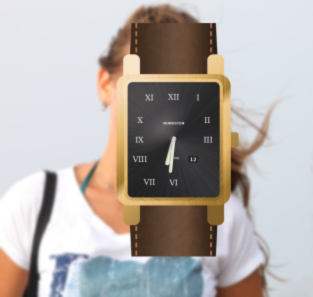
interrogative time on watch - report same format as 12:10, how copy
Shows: 6:31
